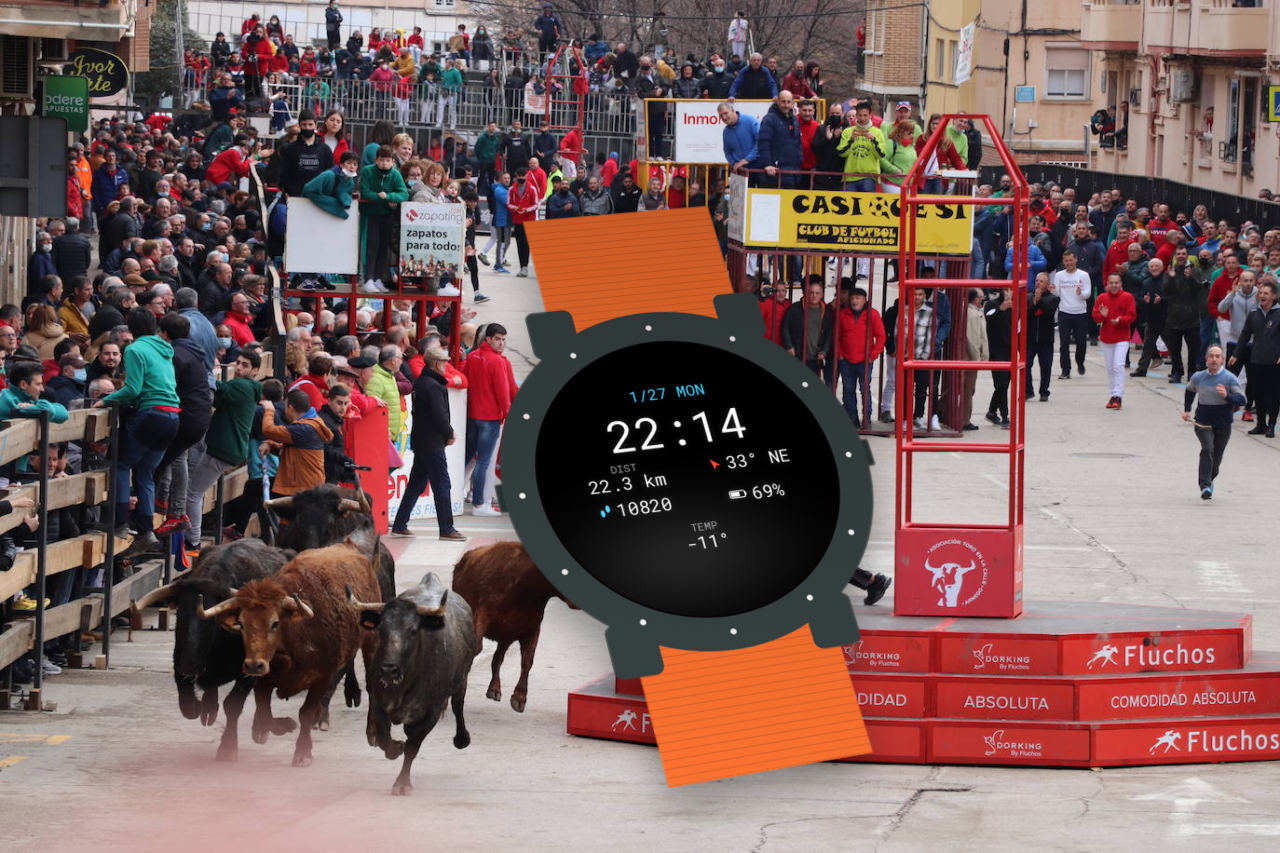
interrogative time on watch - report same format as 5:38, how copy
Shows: 22:14
